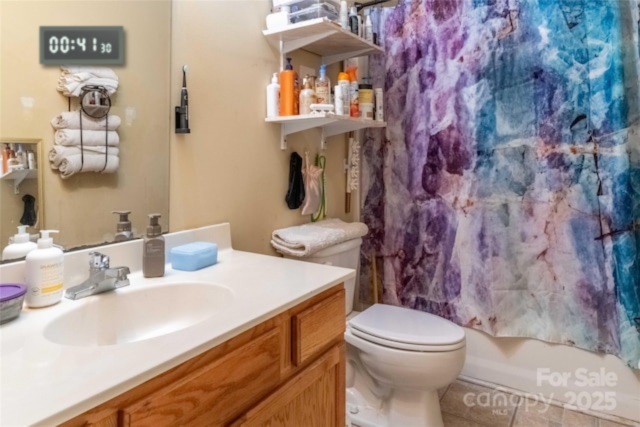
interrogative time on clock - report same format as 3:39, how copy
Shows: 0:41
